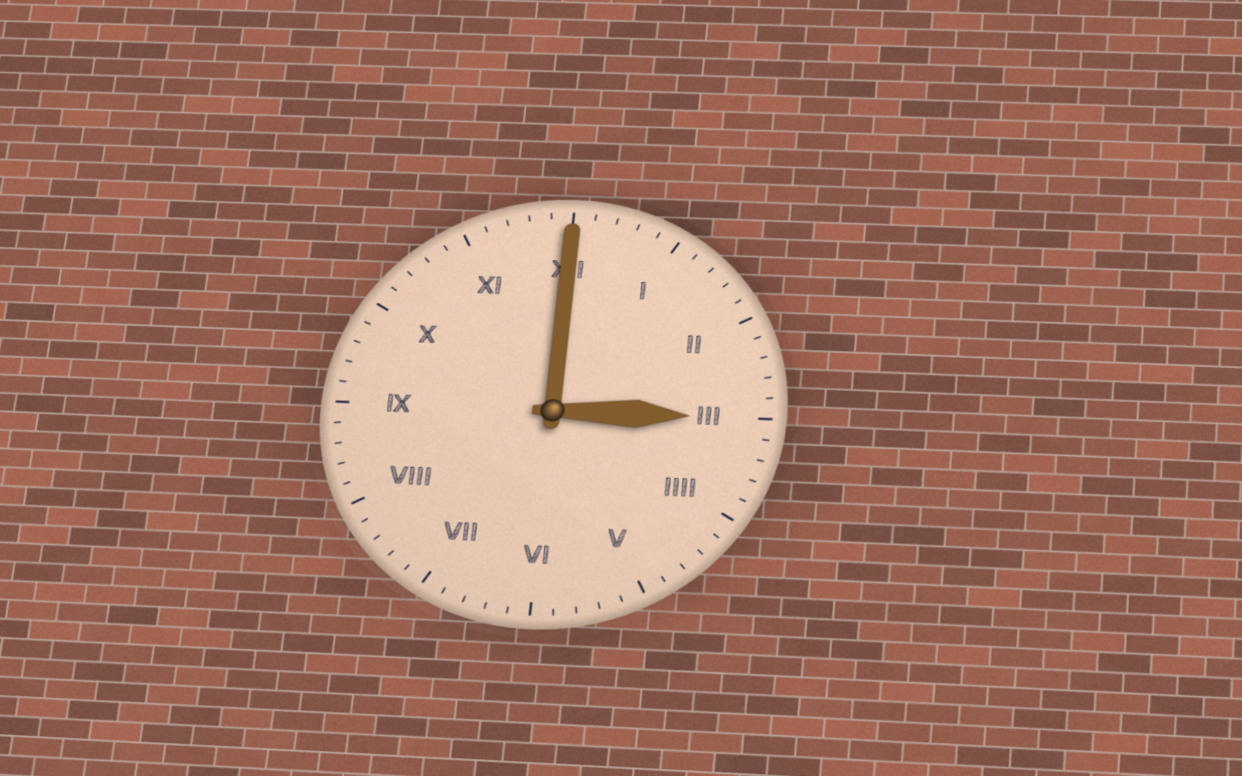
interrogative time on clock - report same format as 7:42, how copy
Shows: 3:00
